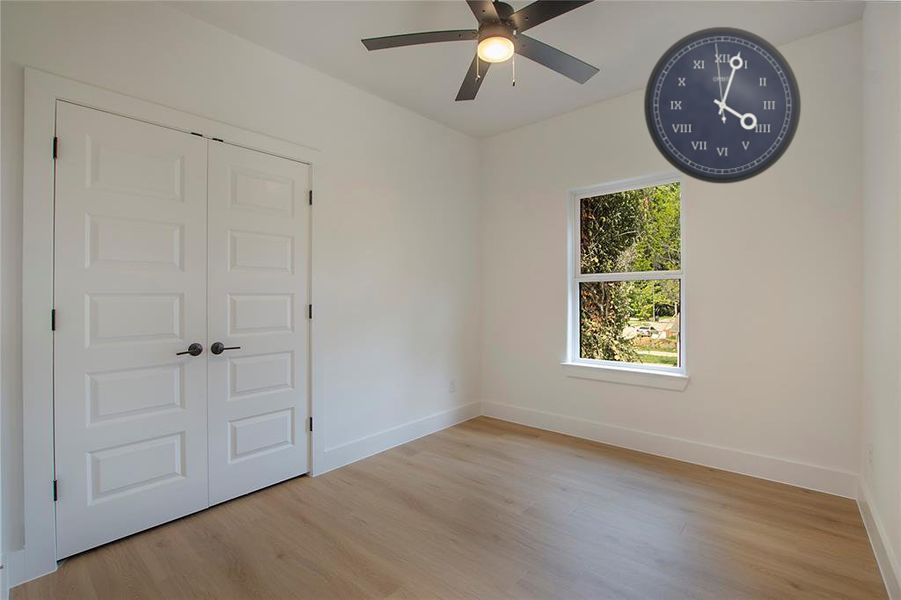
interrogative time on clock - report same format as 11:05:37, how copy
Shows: 4:02:59
